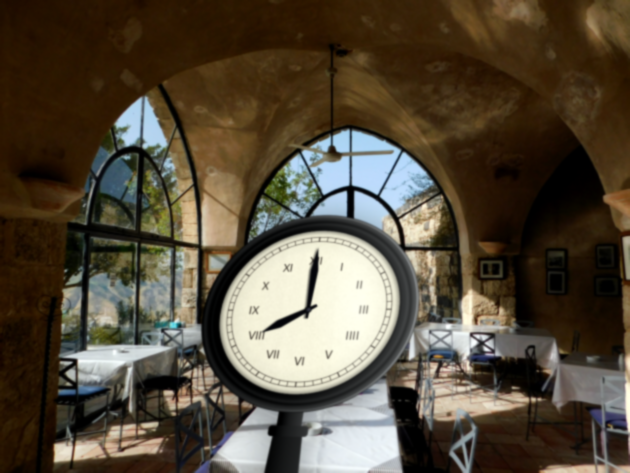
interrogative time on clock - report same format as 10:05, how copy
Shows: 8:00
